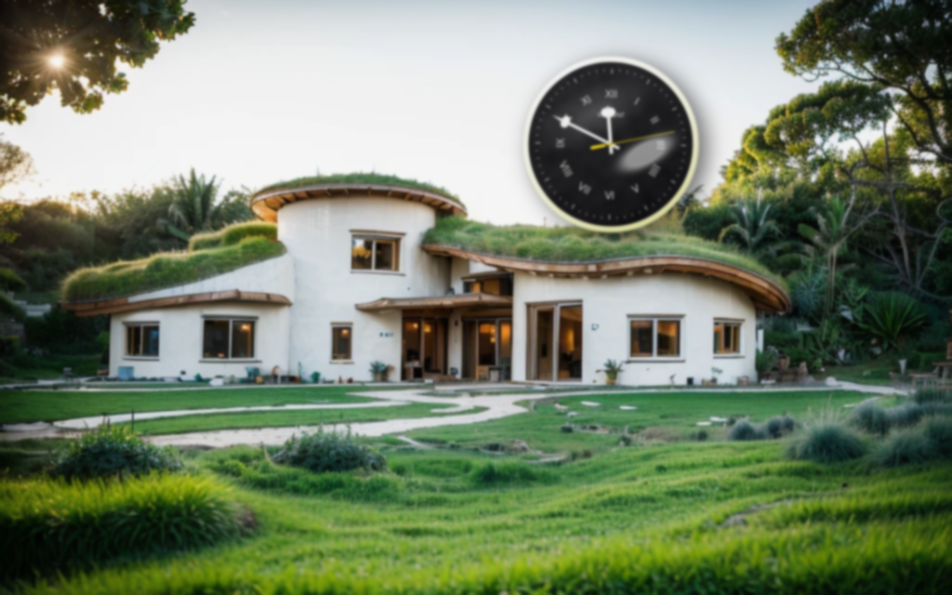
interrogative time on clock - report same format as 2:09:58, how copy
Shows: 11:49:13
